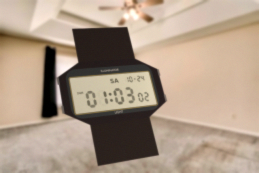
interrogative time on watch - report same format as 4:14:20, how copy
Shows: 1:03:02
